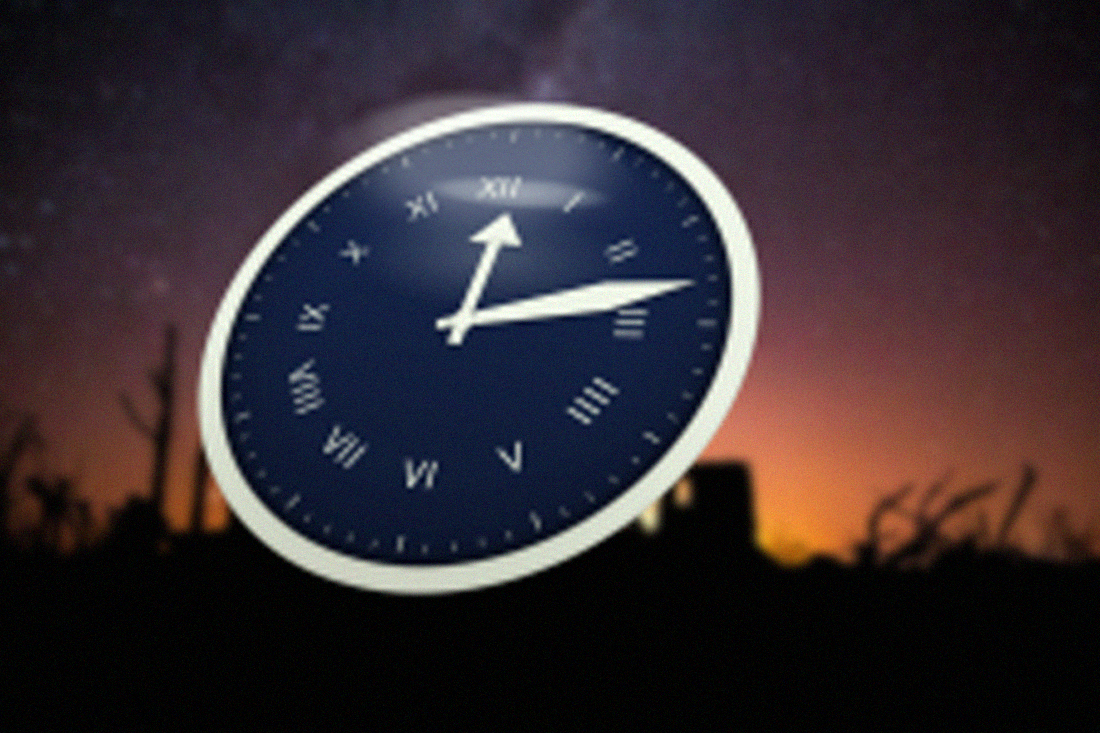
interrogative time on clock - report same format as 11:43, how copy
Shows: 12:13
